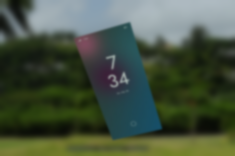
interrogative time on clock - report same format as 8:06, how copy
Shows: 7:34
